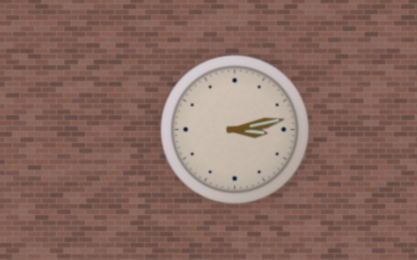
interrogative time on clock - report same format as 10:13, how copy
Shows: 3:13
